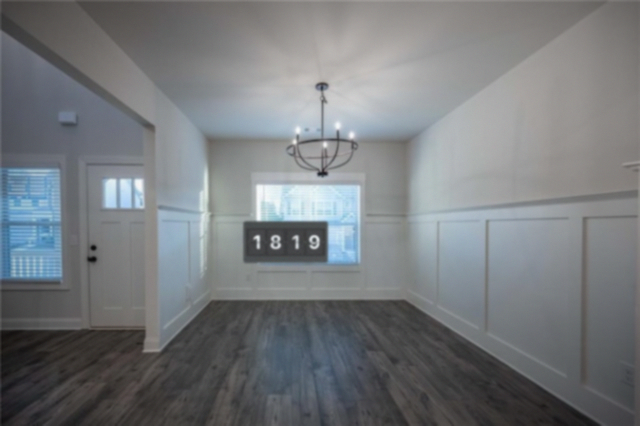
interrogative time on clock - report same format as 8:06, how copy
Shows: 18:19
